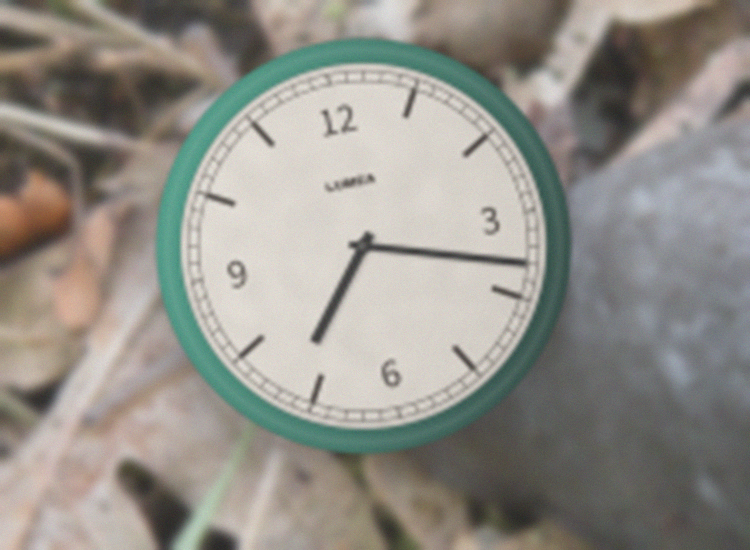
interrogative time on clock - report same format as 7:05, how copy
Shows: 7:18
